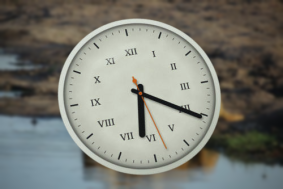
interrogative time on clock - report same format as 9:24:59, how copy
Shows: 6:20:28
